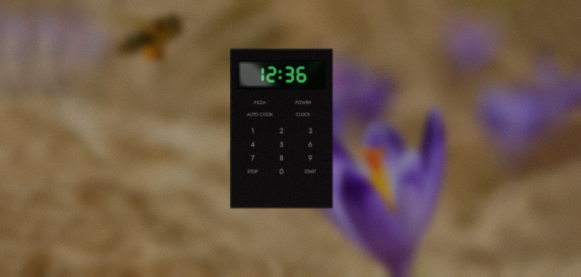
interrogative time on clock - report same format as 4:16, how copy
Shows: 12:36
